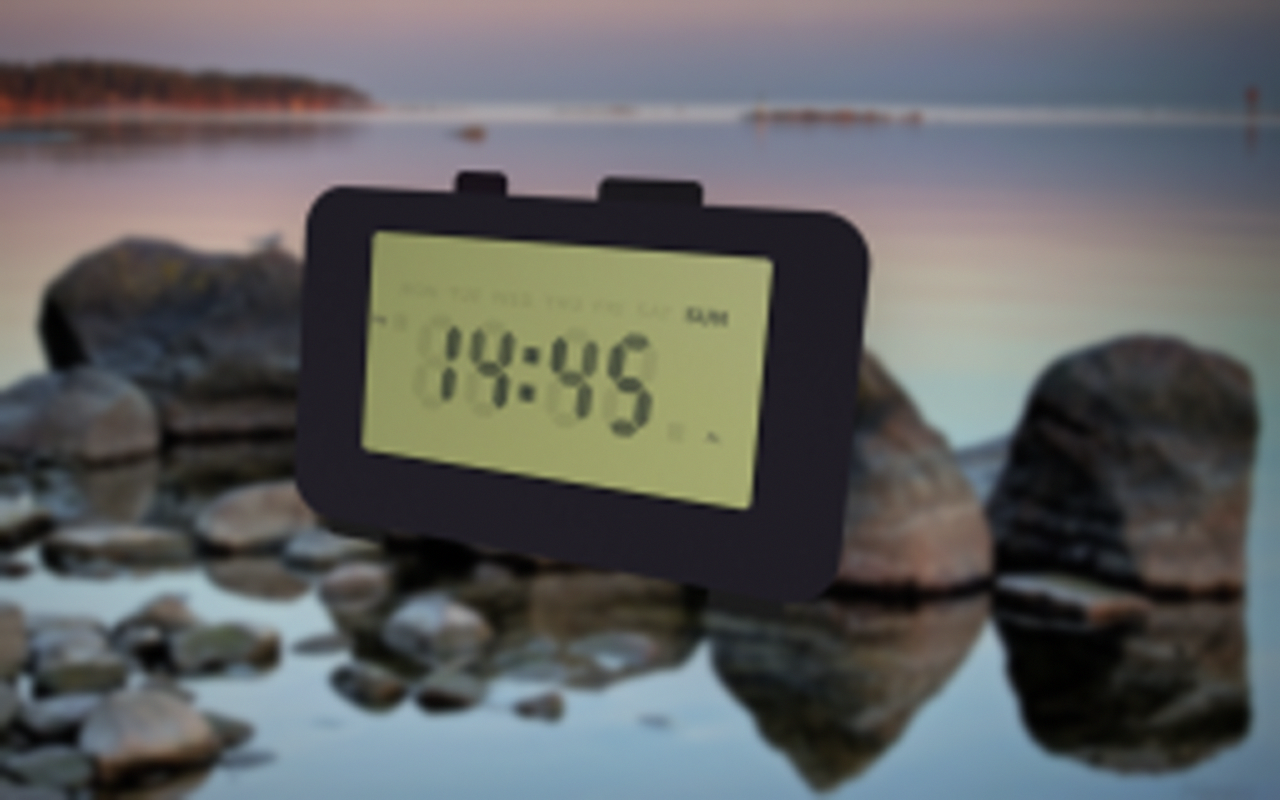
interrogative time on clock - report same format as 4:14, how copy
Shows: 14:45
